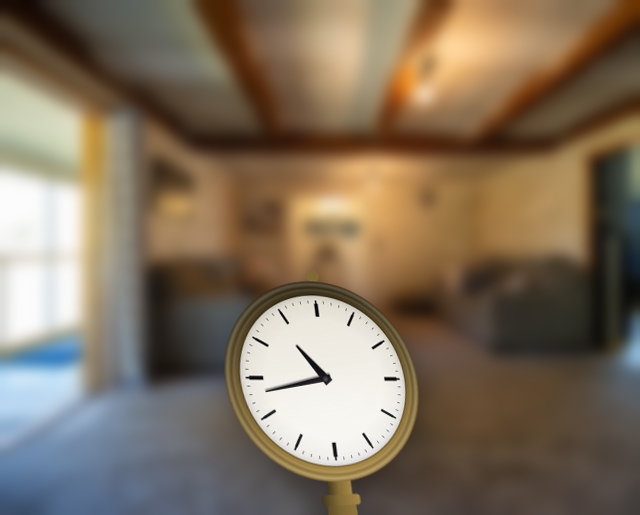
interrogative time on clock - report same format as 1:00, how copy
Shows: 10:43
